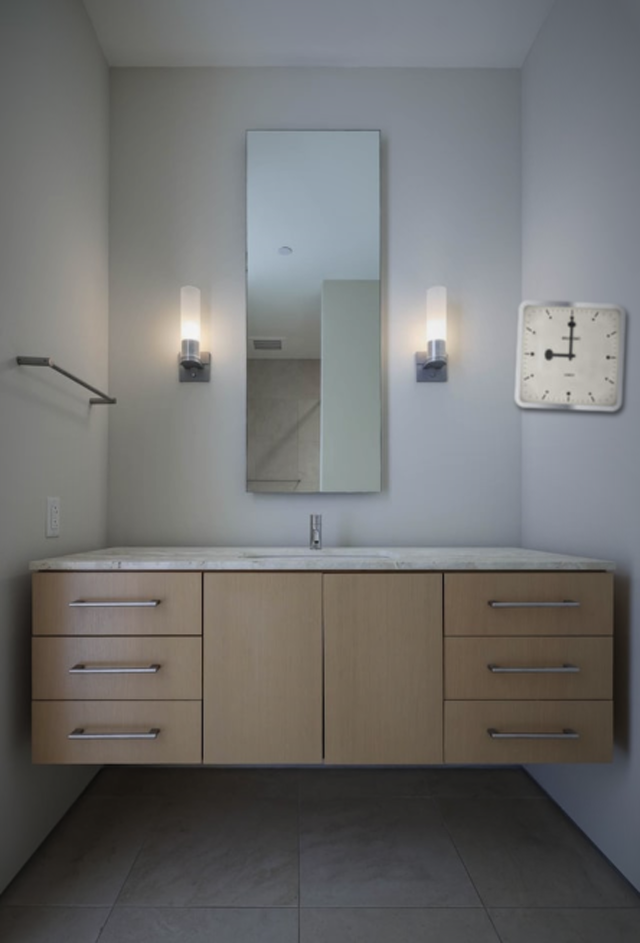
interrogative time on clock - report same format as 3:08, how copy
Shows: 9:00
